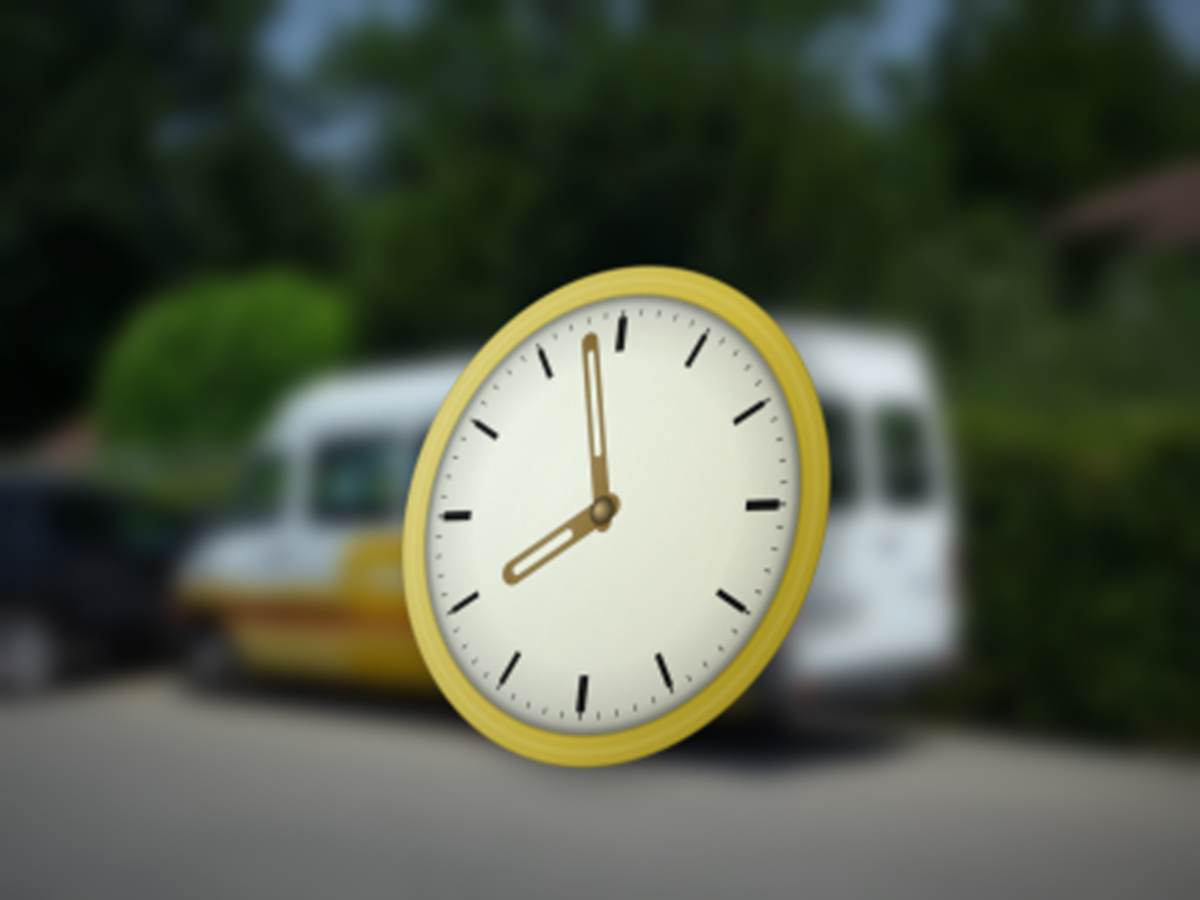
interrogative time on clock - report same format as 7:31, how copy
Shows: 7:58
